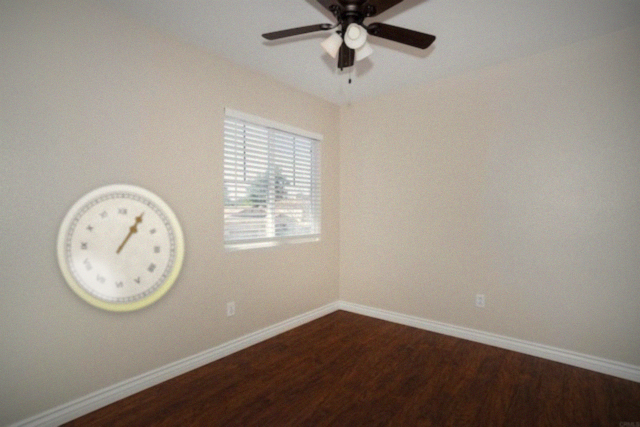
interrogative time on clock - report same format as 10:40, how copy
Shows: 1:05
